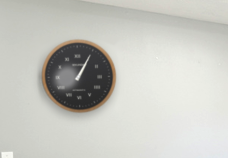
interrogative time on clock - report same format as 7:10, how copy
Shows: 1:05
